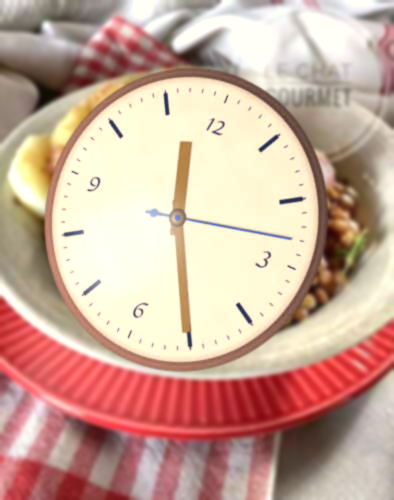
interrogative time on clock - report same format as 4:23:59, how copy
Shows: 11:25:13
